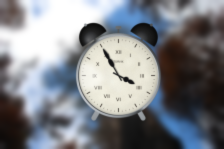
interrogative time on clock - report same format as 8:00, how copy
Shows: 3:55
